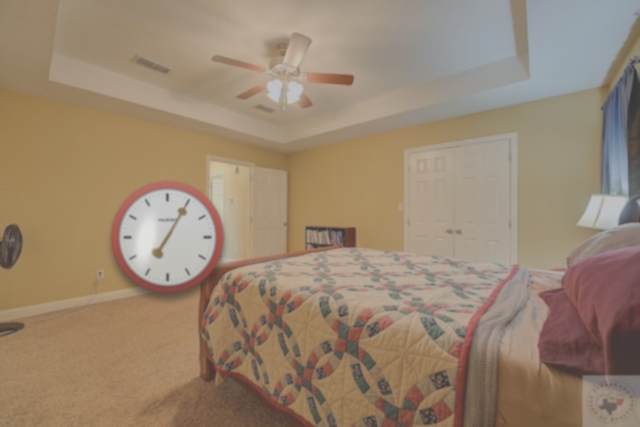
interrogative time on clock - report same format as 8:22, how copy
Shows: 7:05
